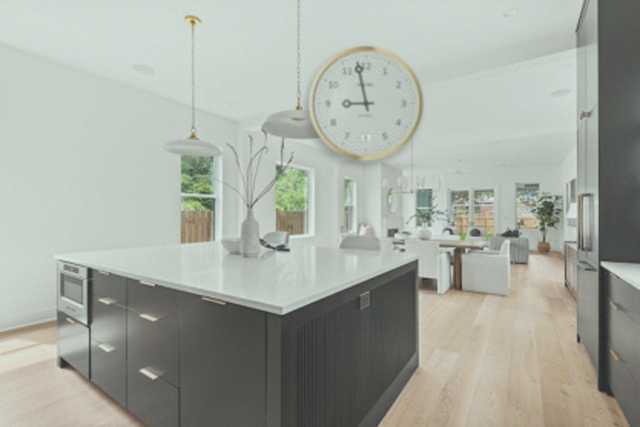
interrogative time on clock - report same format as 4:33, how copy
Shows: 8:58
